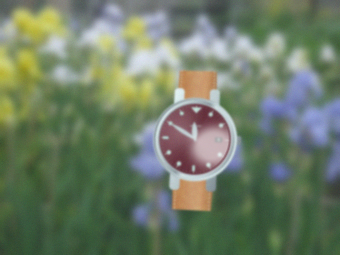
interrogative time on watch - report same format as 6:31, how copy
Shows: 11:50
